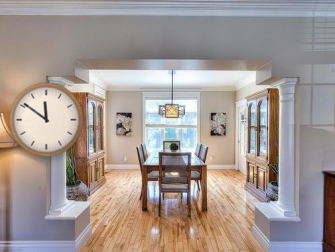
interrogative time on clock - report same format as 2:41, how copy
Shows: 11:51
